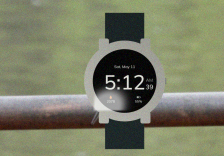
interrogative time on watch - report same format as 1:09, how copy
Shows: 5:12
